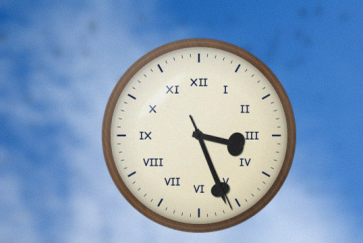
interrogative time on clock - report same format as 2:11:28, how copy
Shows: 3:26:26
